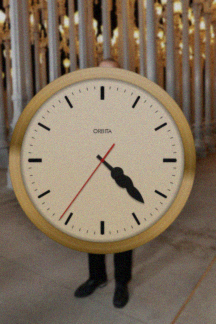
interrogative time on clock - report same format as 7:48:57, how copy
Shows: 4:22:36
